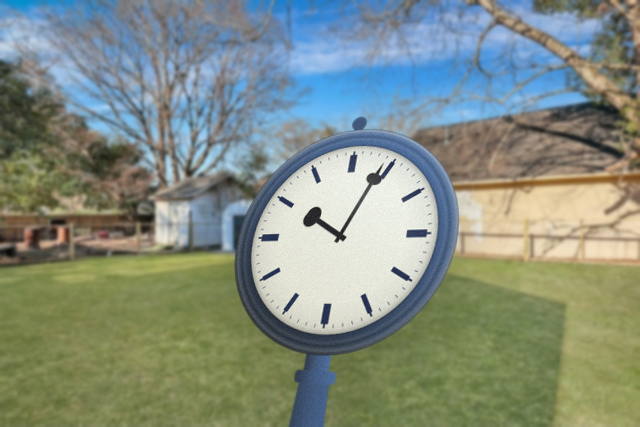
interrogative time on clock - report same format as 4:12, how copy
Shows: 10:04
